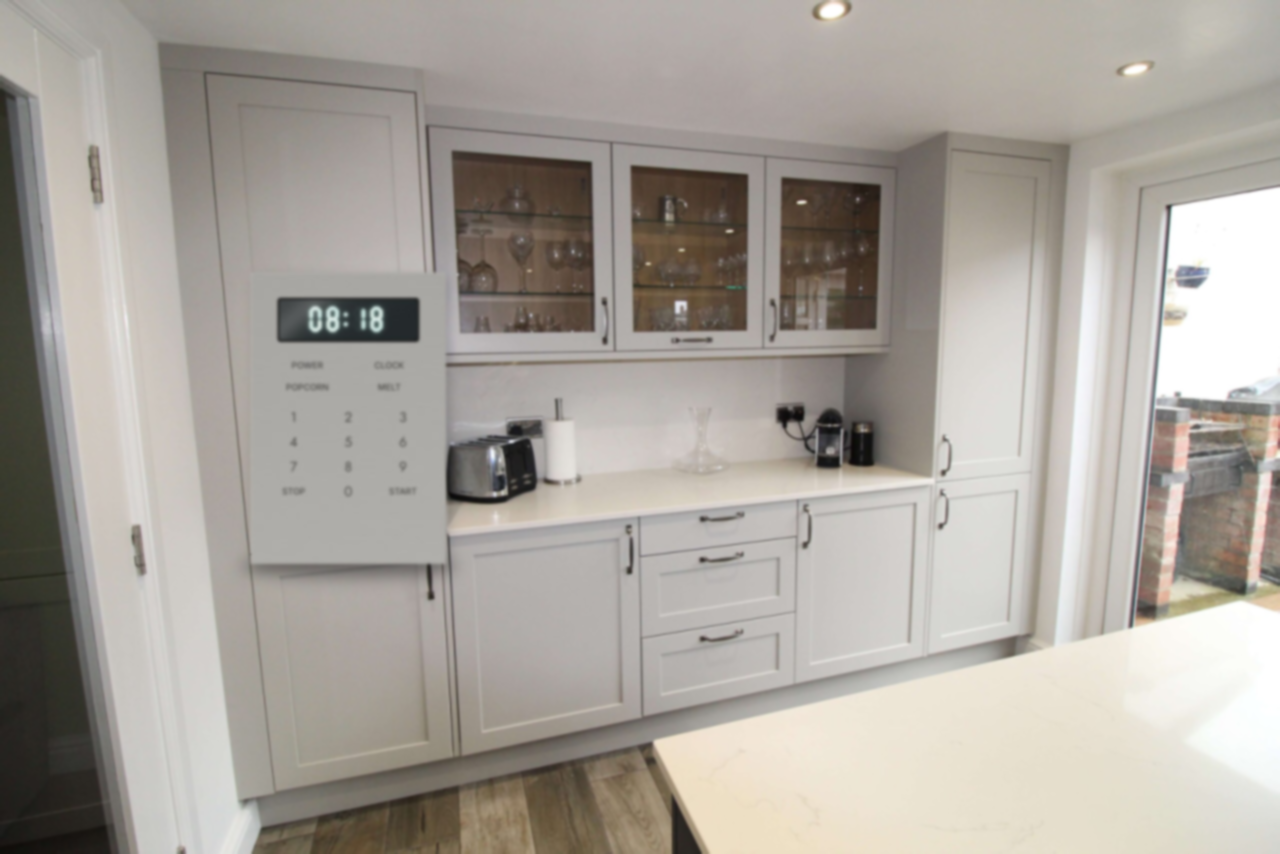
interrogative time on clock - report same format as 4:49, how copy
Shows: 8:18
